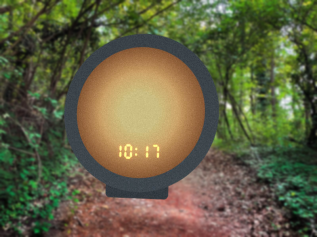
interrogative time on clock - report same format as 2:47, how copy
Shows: 10:17
